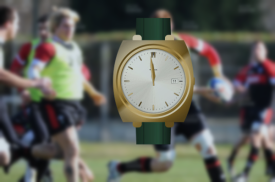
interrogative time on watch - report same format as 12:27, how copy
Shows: 11:59
